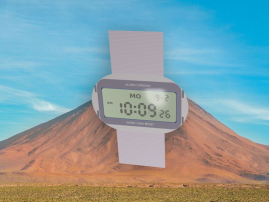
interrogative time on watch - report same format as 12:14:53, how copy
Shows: 10:09:26
